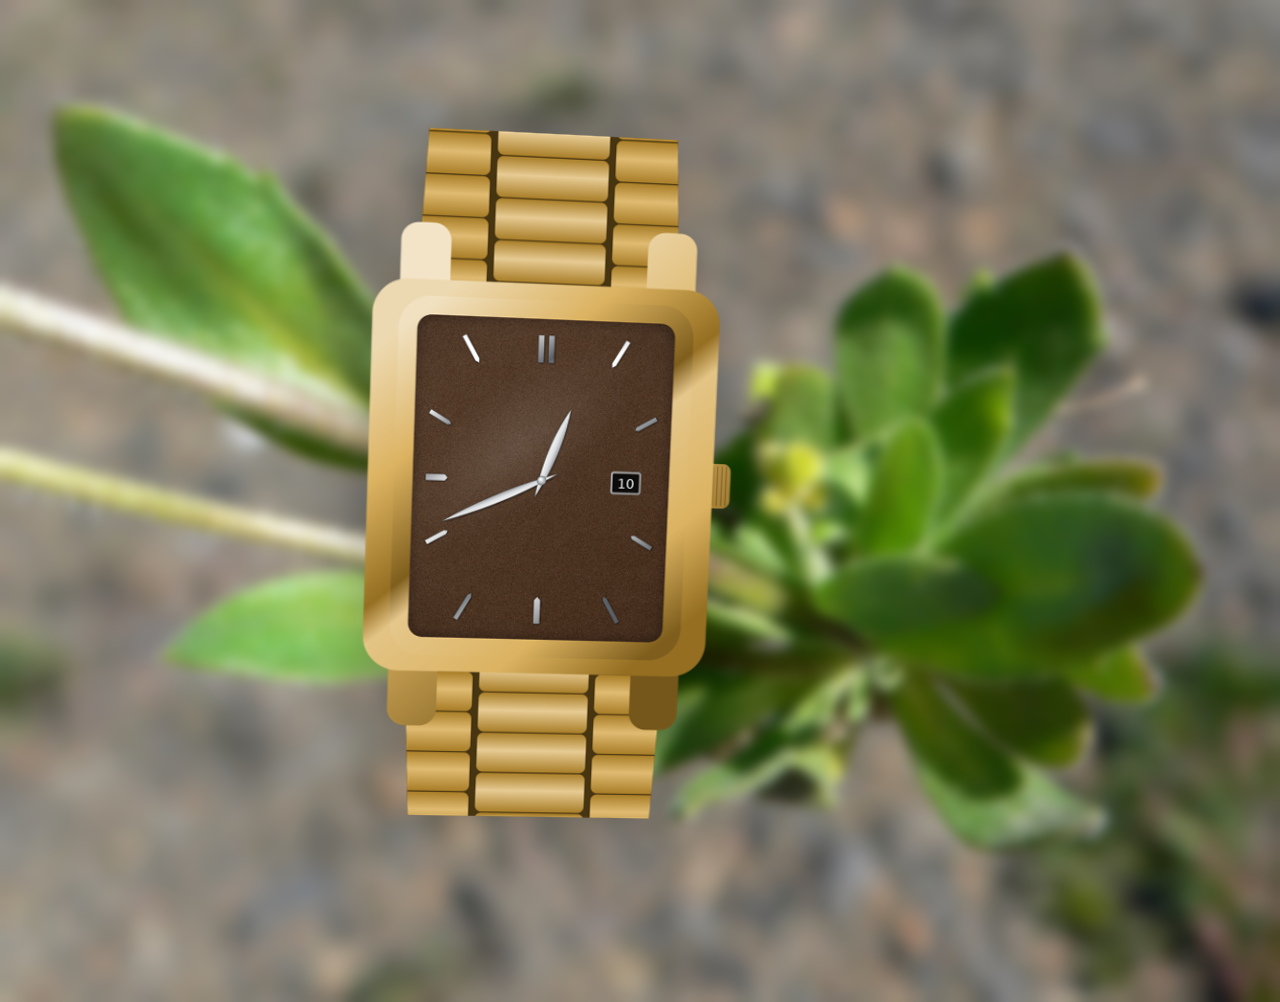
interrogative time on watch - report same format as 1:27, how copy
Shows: 12:41
